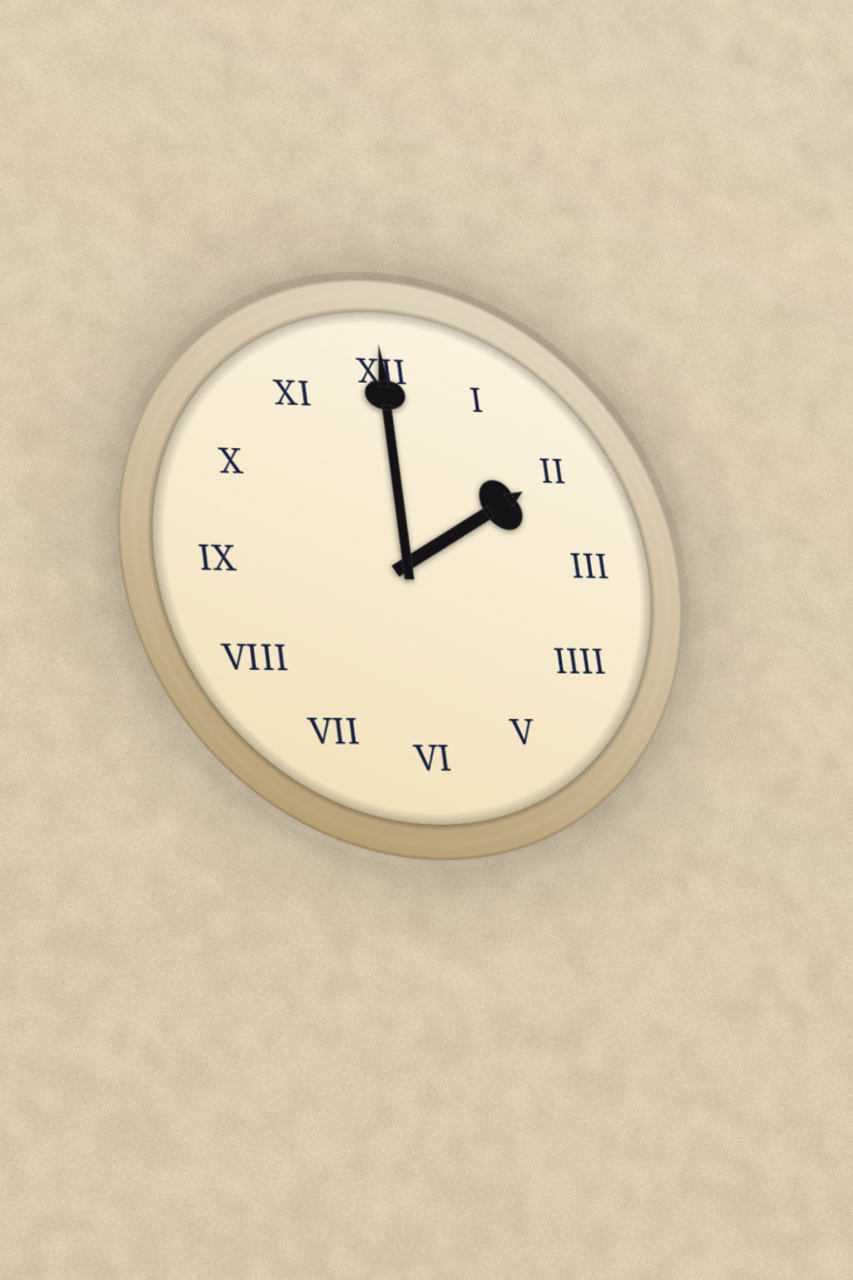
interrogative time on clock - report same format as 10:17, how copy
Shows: 2:00
